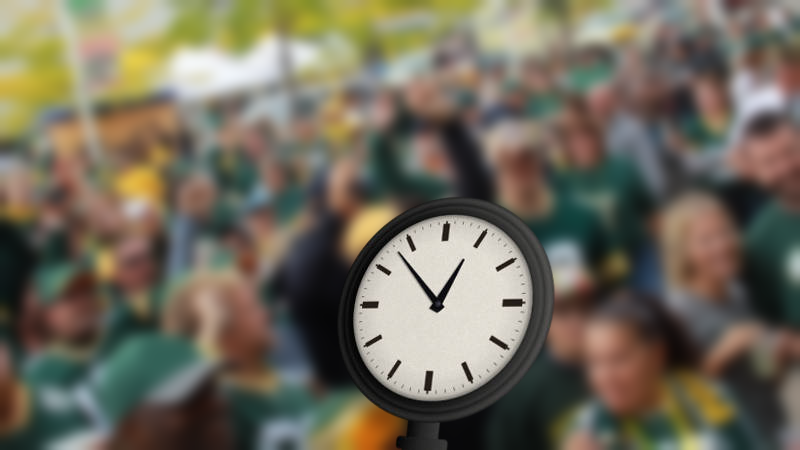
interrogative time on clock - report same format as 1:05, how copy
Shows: 12:53
